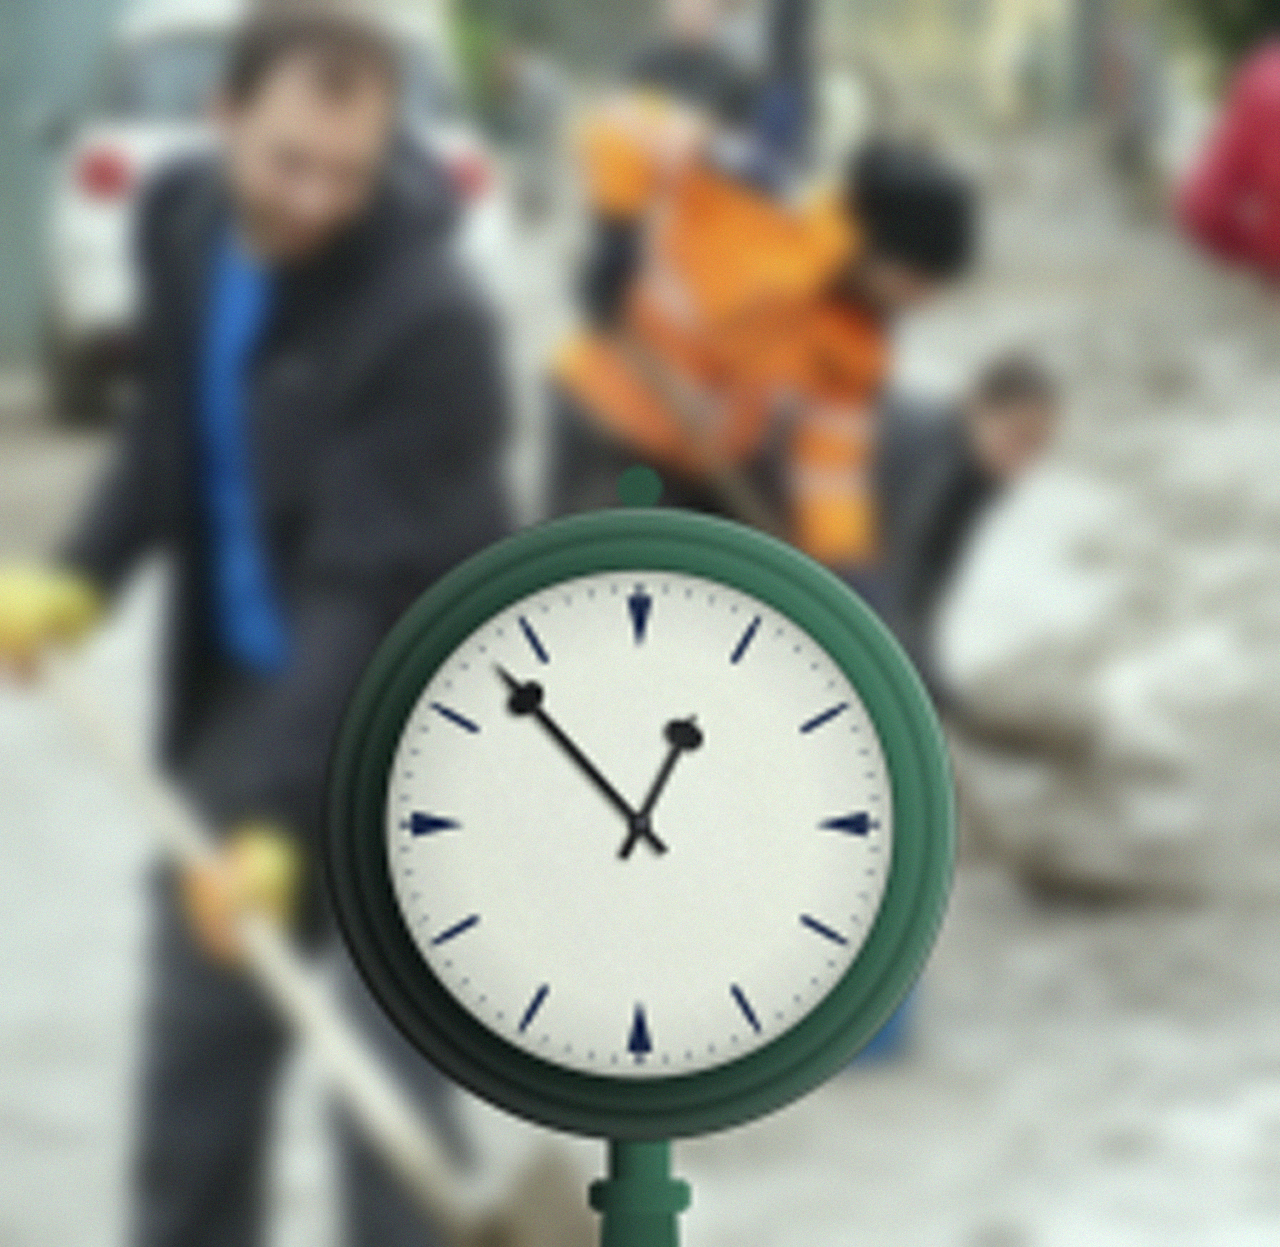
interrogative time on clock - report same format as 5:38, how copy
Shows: 12:53
